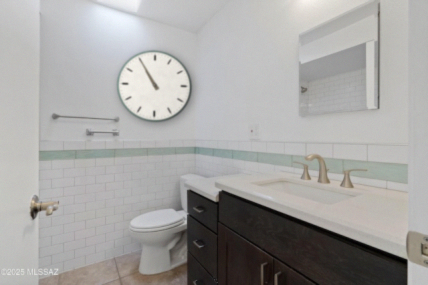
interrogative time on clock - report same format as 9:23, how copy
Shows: 10:55
